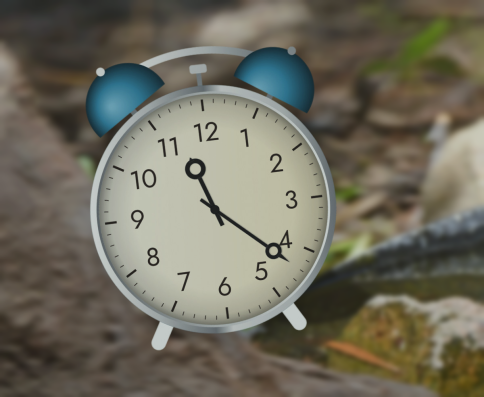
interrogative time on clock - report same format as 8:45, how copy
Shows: 11:22
